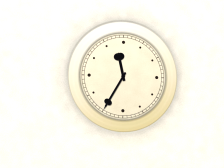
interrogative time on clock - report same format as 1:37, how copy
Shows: 11:35
